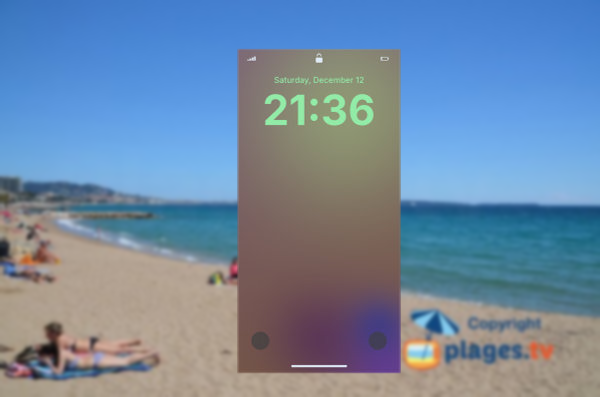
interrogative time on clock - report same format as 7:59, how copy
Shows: 21:36
